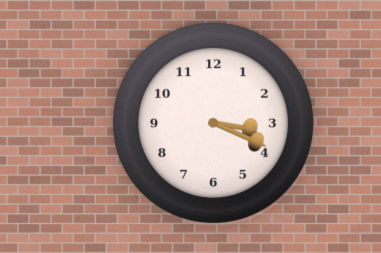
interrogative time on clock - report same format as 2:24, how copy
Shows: 3:19
